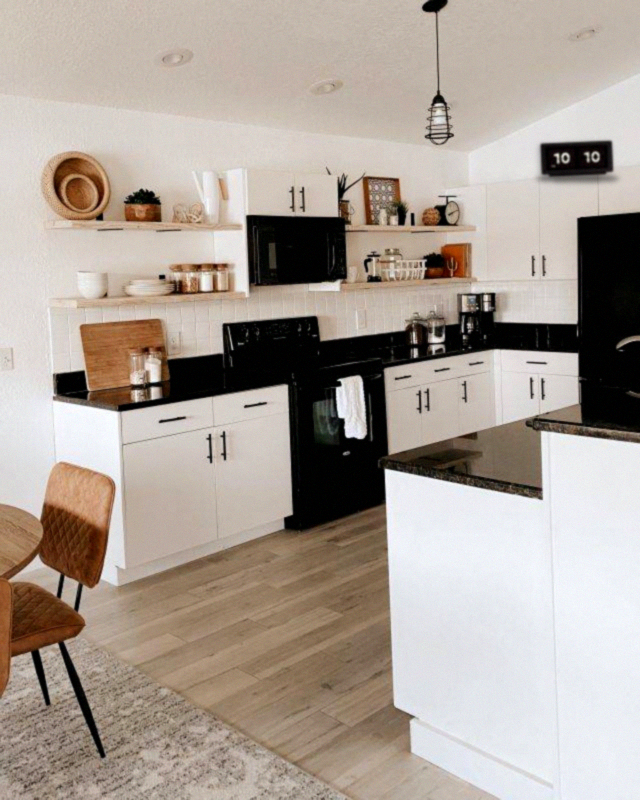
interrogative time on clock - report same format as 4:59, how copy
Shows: 10:10
